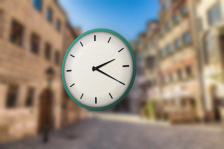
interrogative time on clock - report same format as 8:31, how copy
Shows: 2:20
